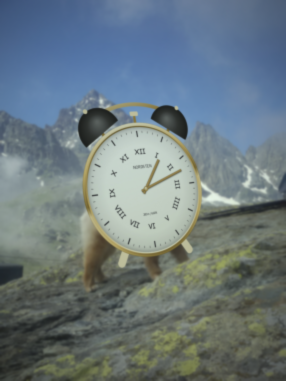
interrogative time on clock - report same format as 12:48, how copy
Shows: 1:12
